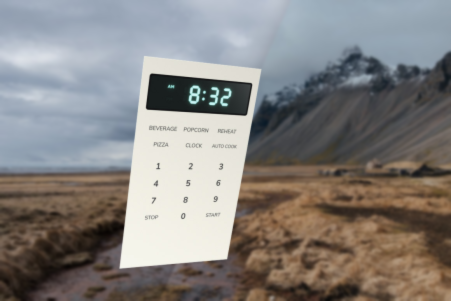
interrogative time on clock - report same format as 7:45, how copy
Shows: 8:32
